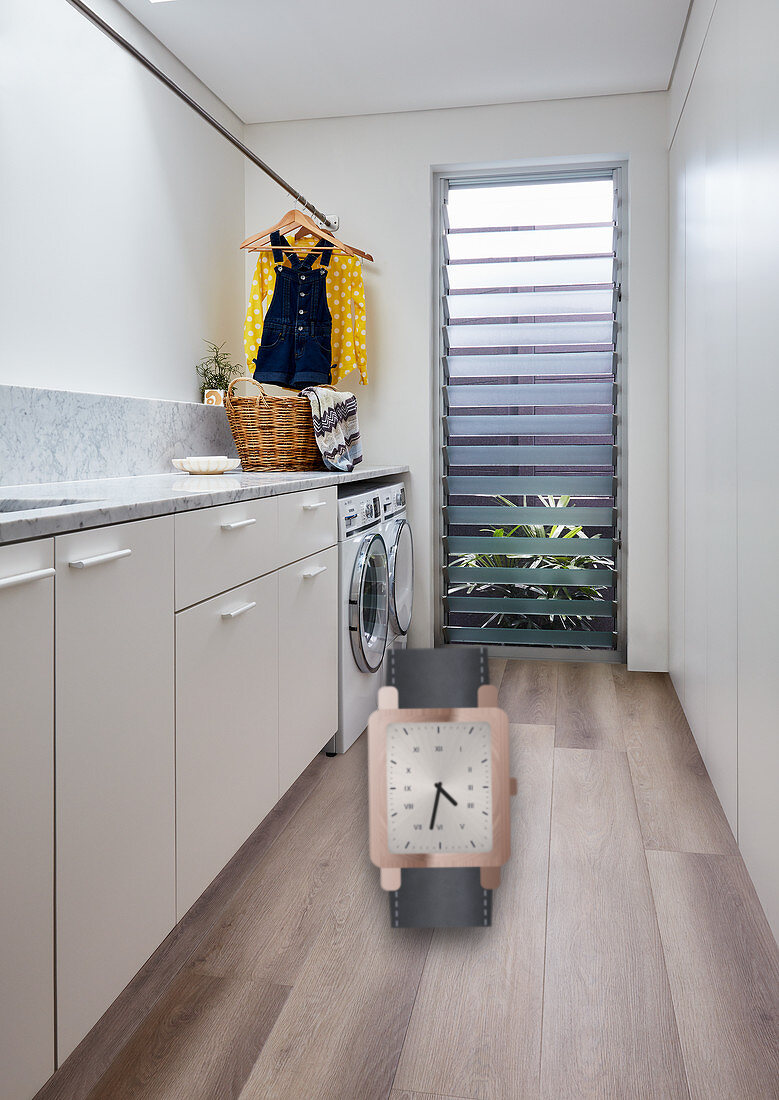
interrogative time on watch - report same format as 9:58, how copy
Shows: 4:32
